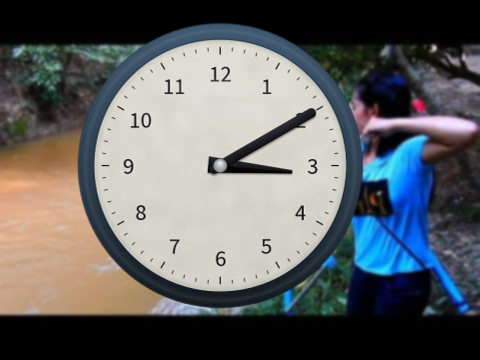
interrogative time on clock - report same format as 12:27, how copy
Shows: 3:10
